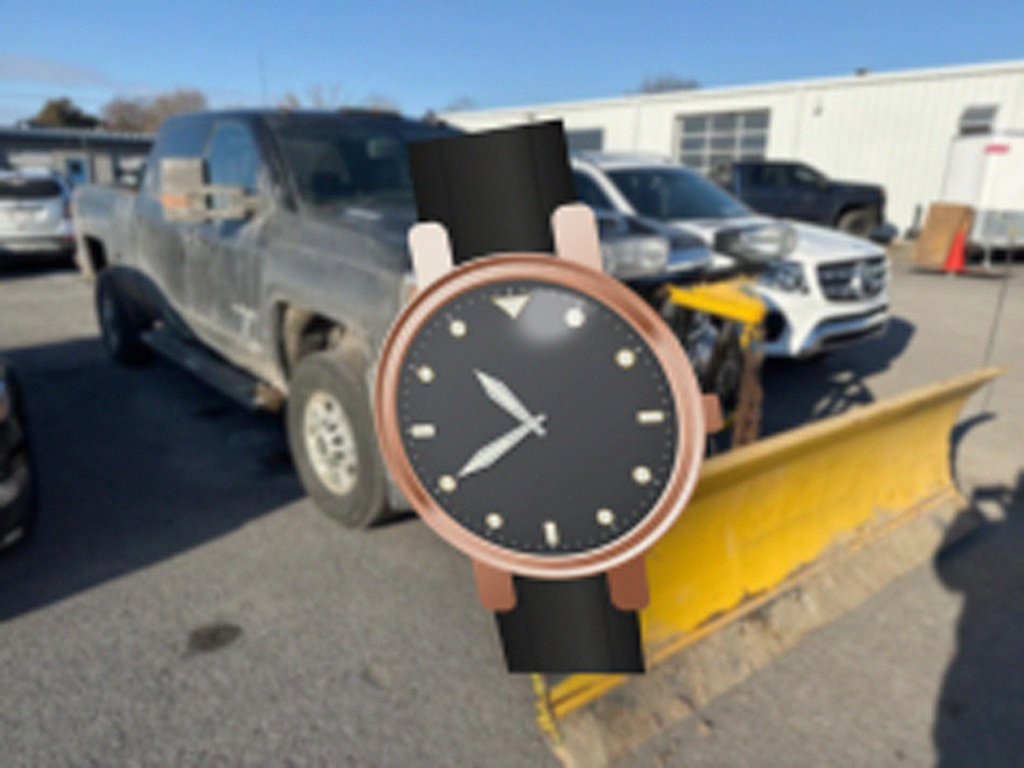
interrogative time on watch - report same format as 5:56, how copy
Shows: 10:40
